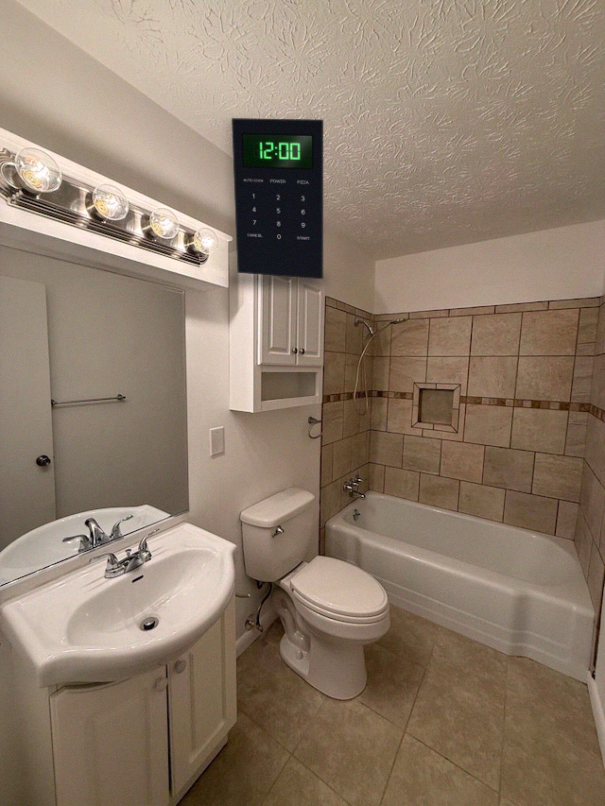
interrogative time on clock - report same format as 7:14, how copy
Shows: 12:00
